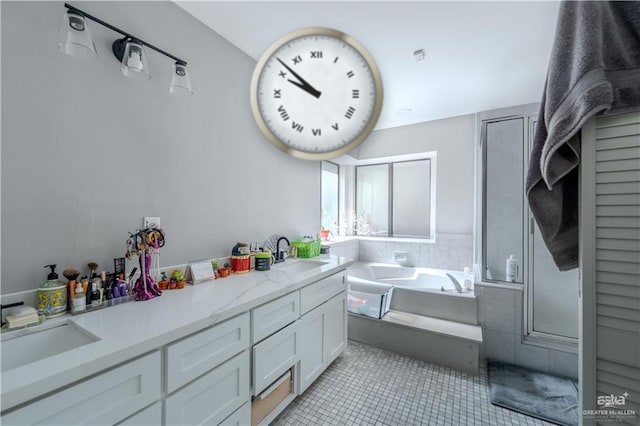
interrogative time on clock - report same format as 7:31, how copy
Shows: 9:52
